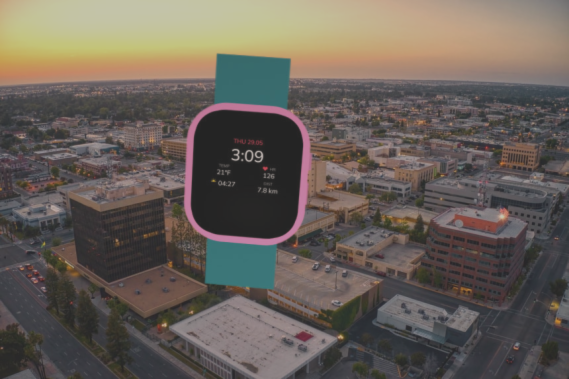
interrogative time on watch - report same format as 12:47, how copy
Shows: 3:09
